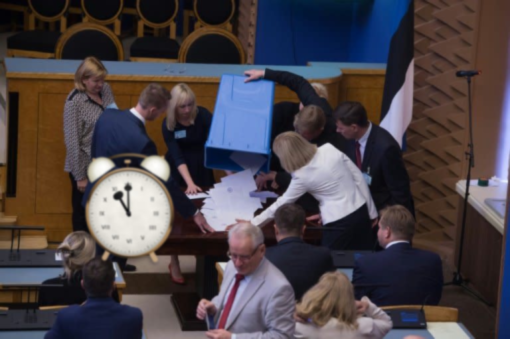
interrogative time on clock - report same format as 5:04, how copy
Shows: 11:00
